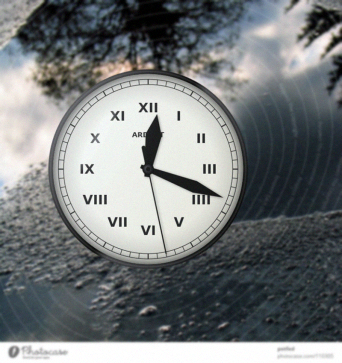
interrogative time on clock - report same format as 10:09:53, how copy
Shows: 12:18:28
